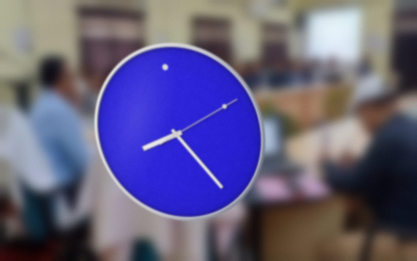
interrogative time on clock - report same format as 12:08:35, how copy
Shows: 8:24:11
